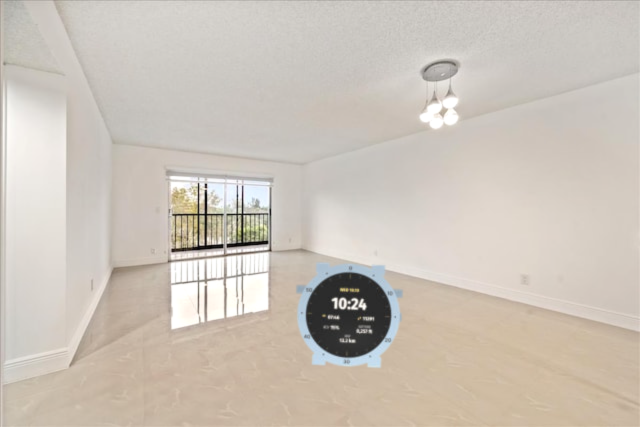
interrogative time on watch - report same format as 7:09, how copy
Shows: 10:24
